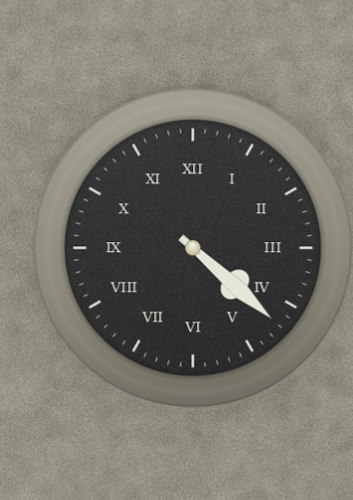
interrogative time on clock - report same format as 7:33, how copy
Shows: 4:22
